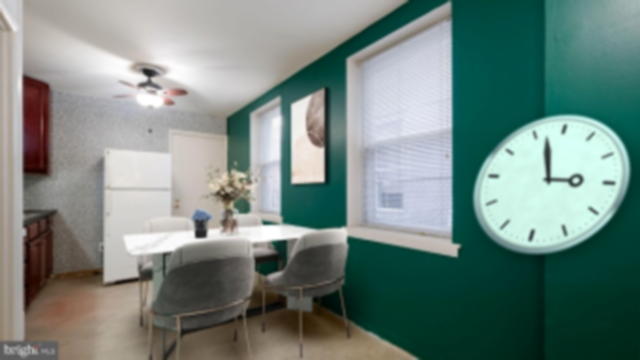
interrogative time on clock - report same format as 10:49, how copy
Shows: 2:57
